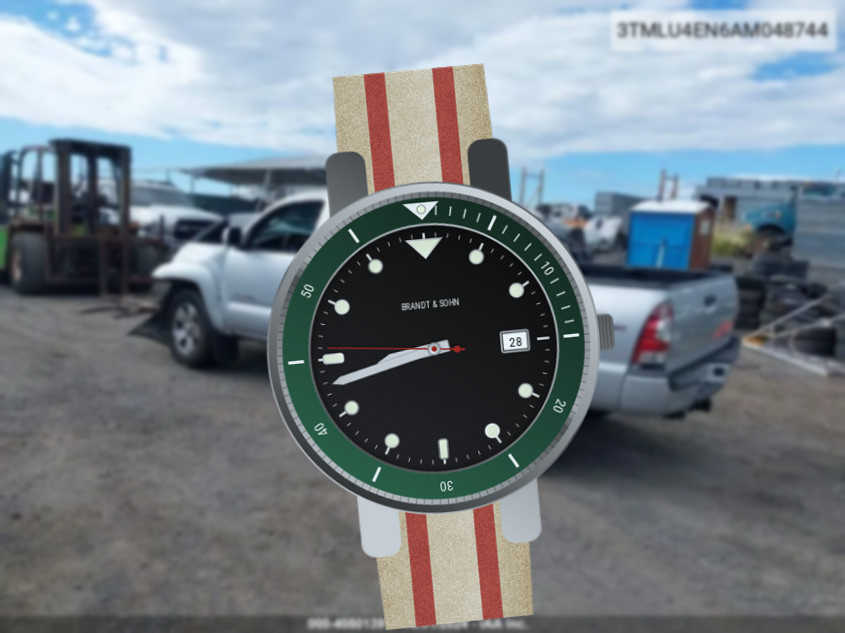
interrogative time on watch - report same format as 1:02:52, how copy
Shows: 8:42:46
